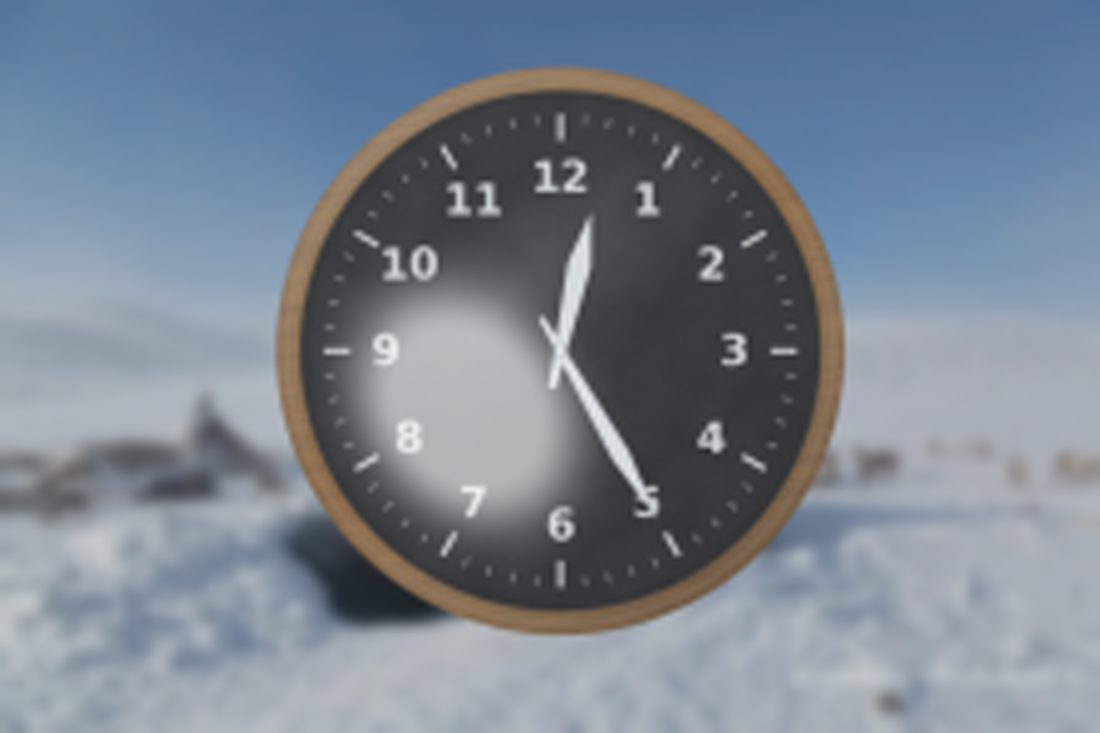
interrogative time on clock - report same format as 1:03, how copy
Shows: 12:25
